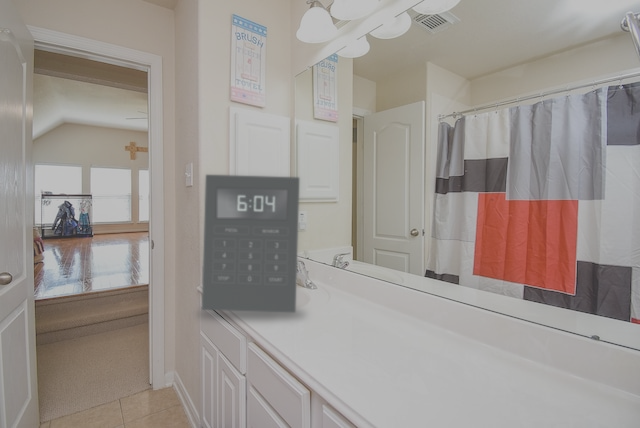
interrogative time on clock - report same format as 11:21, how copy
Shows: 6:04
